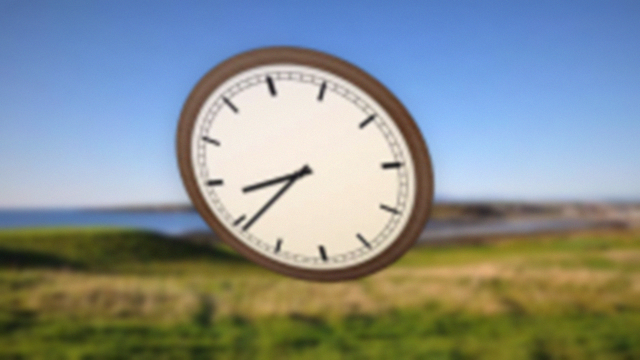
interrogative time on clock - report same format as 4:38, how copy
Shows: 8:39
